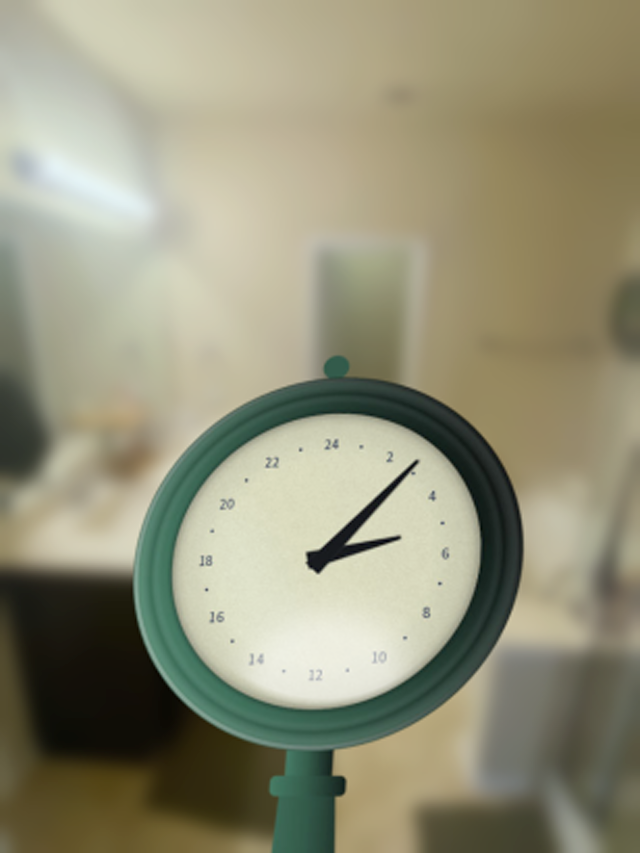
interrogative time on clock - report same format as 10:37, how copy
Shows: 5:07
